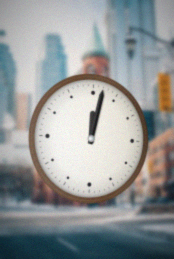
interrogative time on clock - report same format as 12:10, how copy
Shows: 12:02
